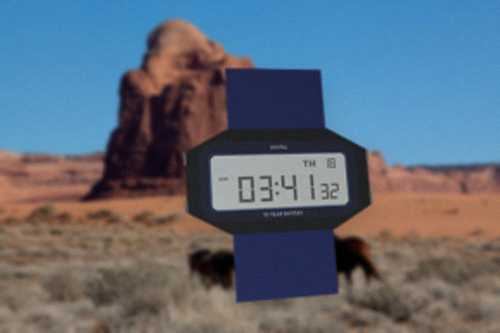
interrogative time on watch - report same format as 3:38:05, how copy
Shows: 3:41:32
